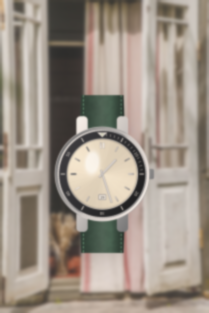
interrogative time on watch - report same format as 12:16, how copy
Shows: 1:27
